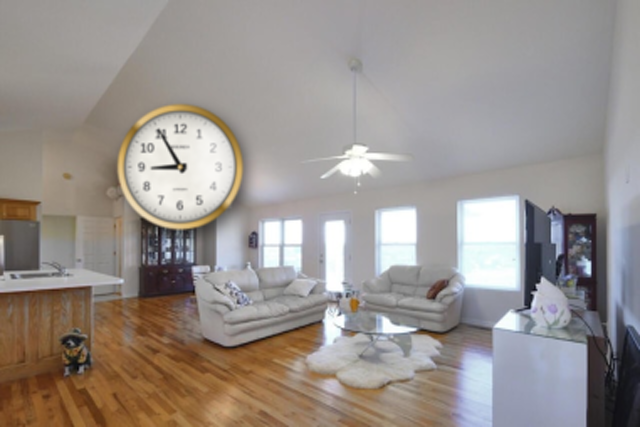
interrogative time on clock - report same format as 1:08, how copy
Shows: 8:55
